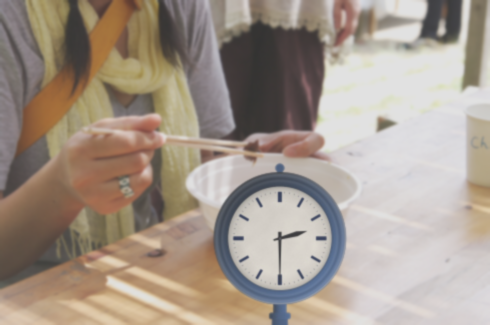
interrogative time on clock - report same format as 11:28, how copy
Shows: 2:30
